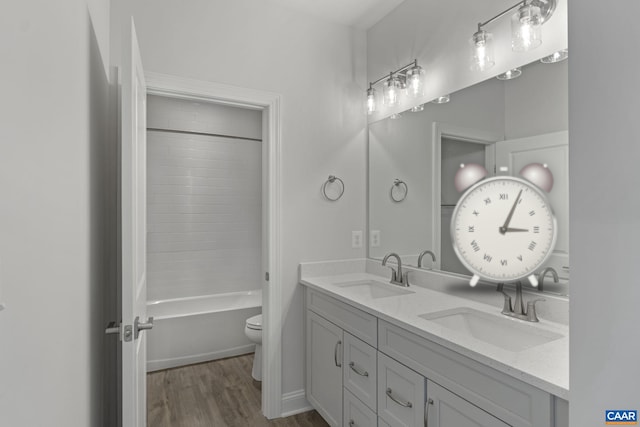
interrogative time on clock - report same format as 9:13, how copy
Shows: 3:04
